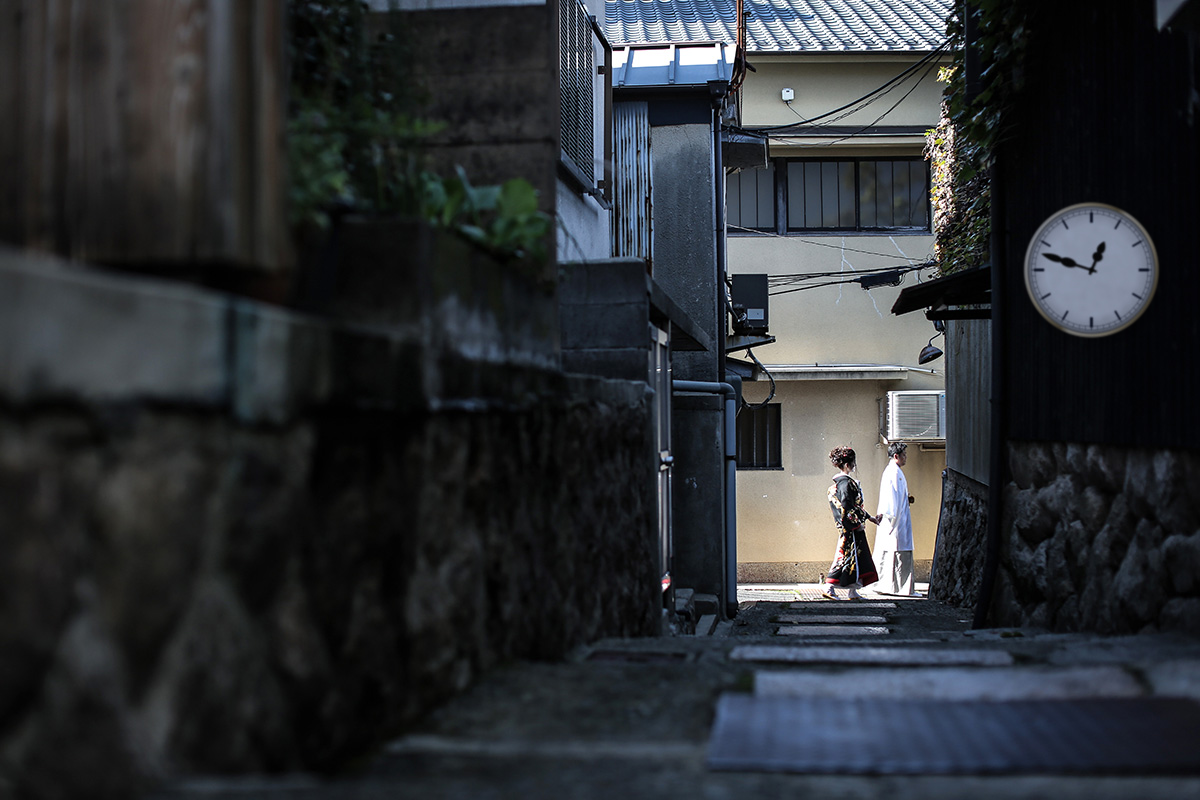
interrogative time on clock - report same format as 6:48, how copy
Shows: 12:48
